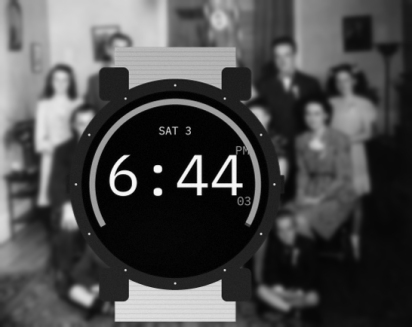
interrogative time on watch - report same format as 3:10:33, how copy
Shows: 6:44:03
